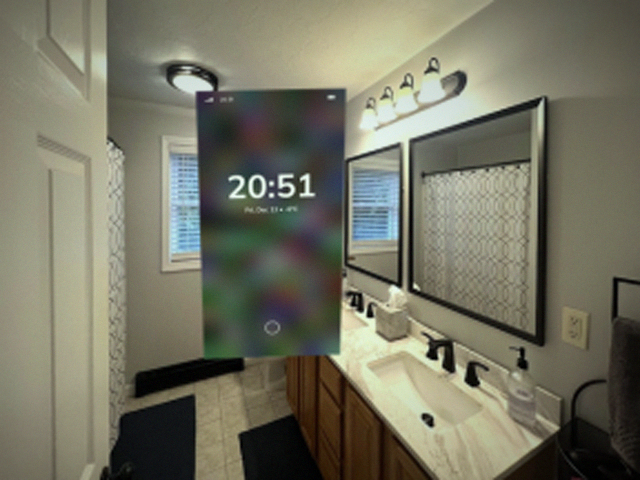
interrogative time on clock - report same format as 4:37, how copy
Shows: 20:51
